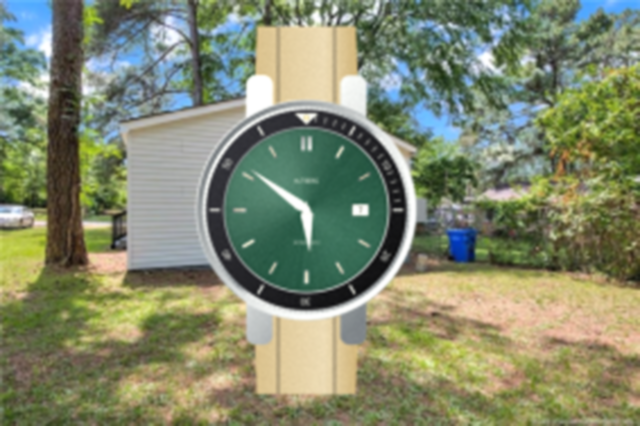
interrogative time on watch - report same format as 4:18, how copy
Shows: 5:51
